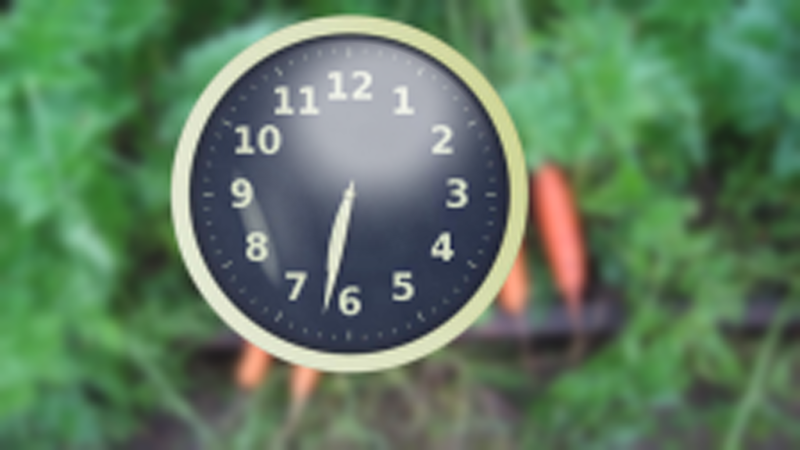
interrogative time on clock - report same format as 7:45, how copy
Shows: 6:32
